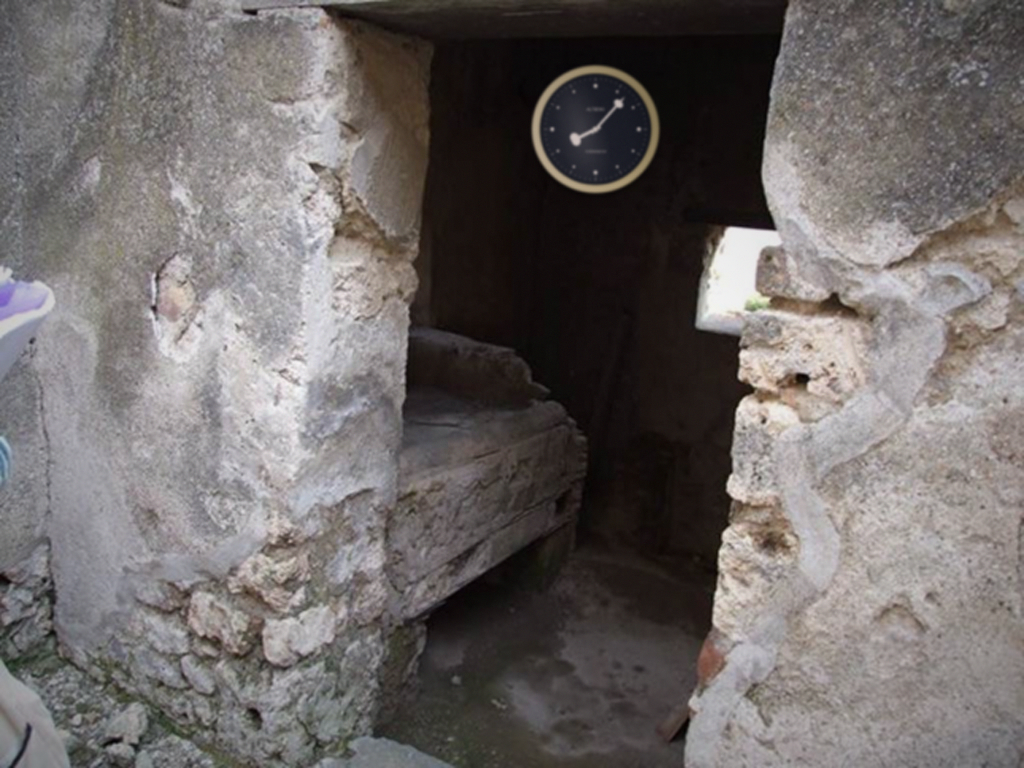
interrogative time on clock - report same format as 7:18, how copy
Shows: 8:07
